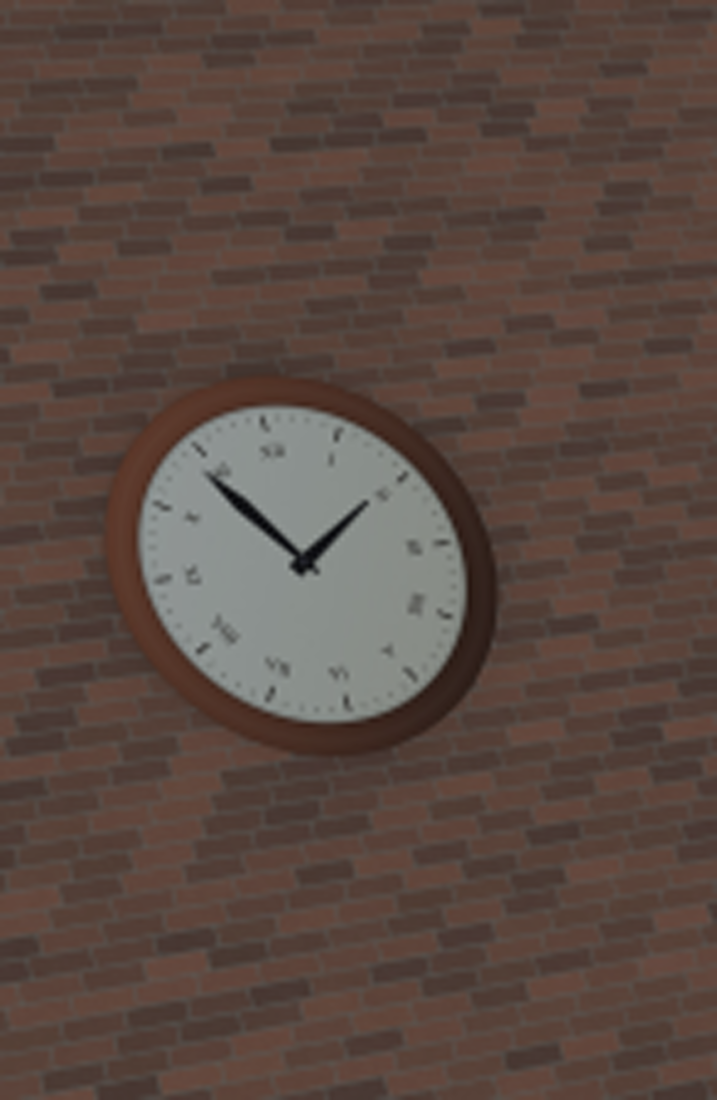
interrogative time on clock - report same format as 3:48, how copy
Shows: 1:54
